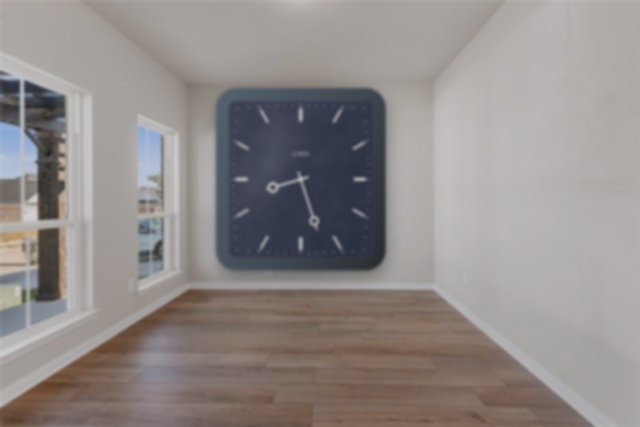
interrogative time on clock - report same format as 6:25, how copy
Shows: 8:27
